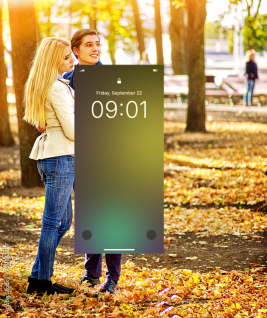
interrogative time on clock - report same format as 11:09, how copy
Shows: 9:01
